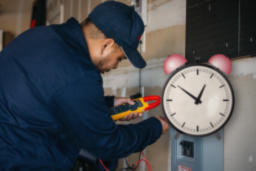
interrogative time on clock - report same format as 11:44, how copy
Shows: 12:51
